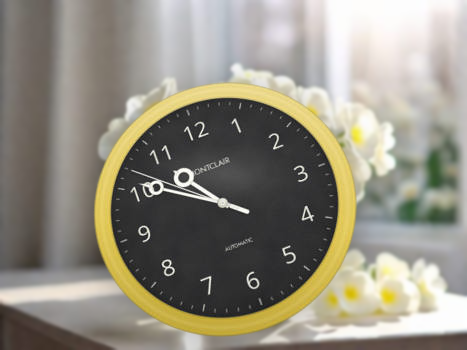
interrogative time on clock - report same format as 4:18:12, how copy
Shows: 10:50:52
